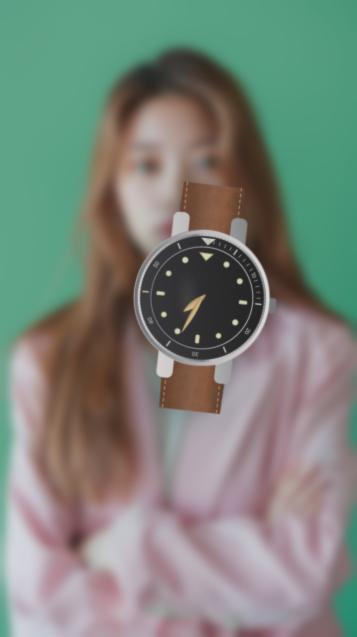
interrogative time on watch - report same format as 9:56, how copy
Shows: 7:34
